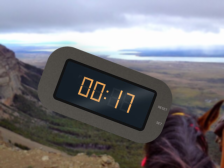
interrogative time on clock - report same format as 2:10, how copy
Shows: 0:17
